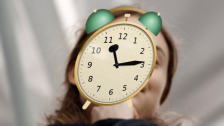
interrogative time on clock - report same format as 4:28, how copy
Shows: 11:14
